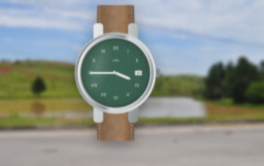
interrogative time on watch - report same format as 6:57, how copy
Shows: 3:45
